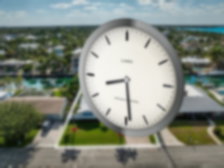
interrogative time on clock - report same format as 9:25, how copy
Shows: 8:29
